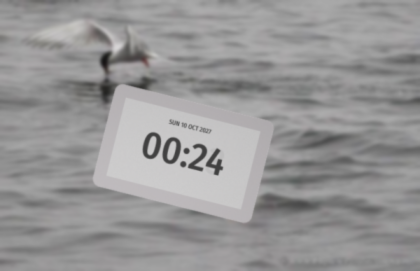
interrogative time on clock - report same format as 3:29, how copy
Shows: 0:24
